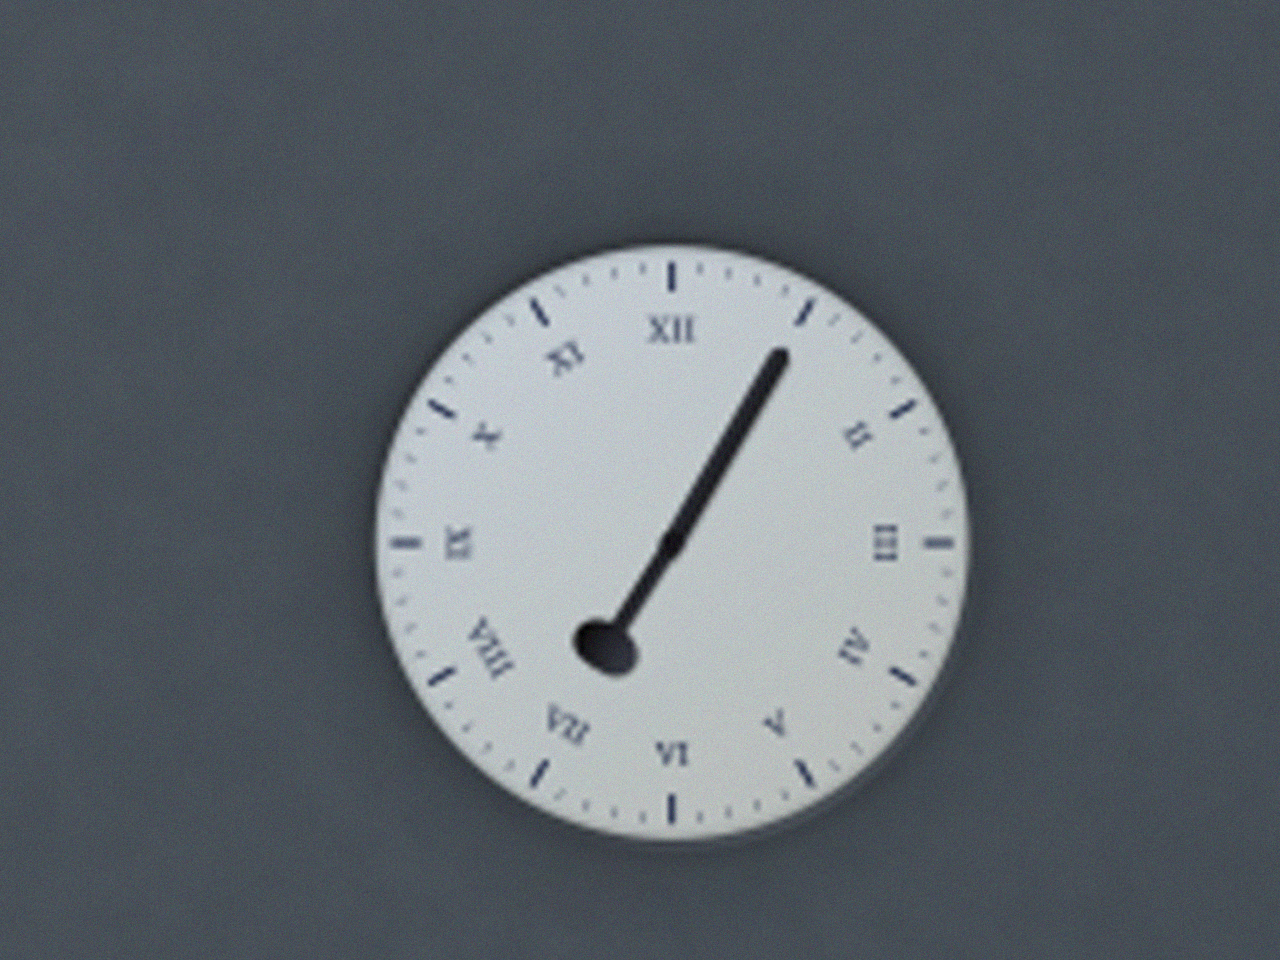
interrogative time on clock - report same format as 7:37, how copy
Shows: 7:05
